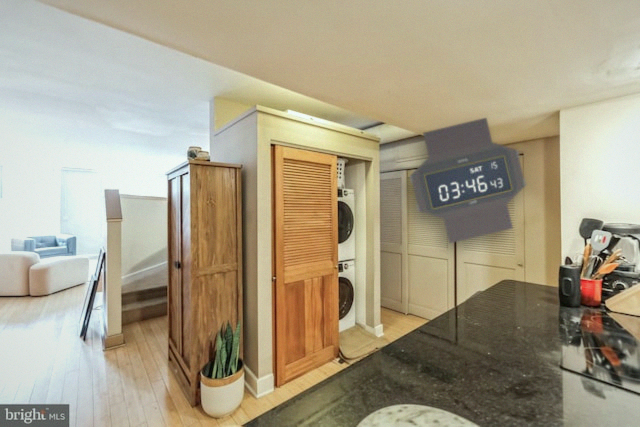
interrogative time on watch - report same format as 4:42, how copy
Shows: 3:46
